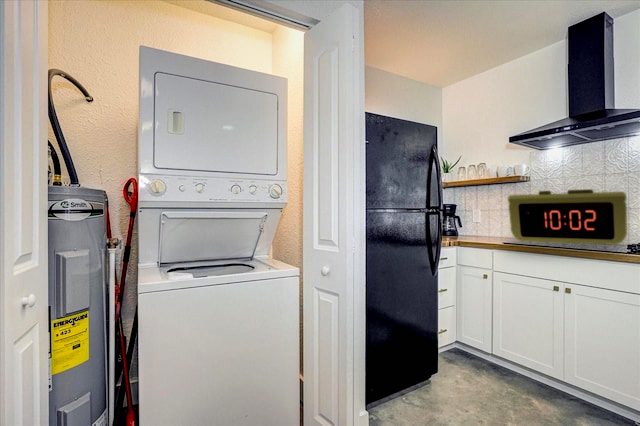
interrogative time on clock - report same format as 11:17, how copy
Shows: 10:02
